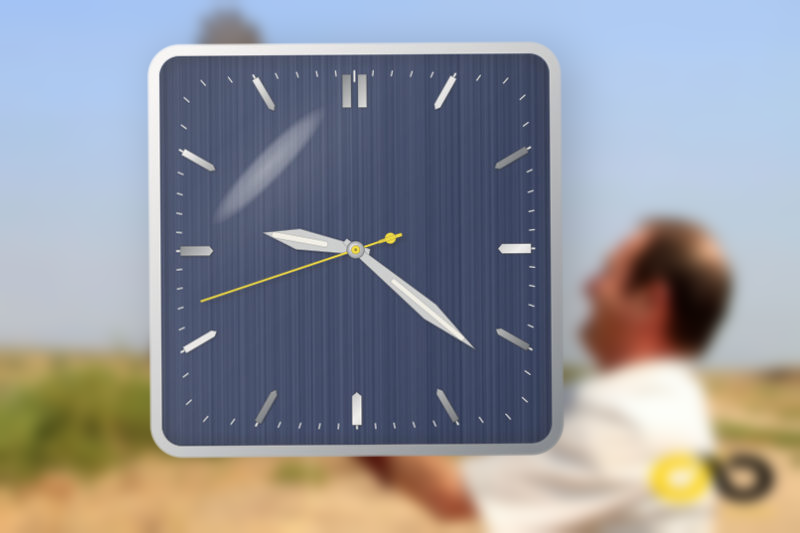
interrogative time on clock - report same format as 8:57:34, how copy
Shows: 9:21:42
